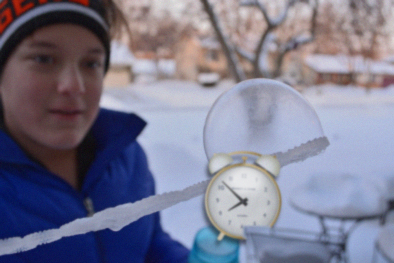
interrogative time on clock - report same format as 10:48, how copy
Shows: 7:52
